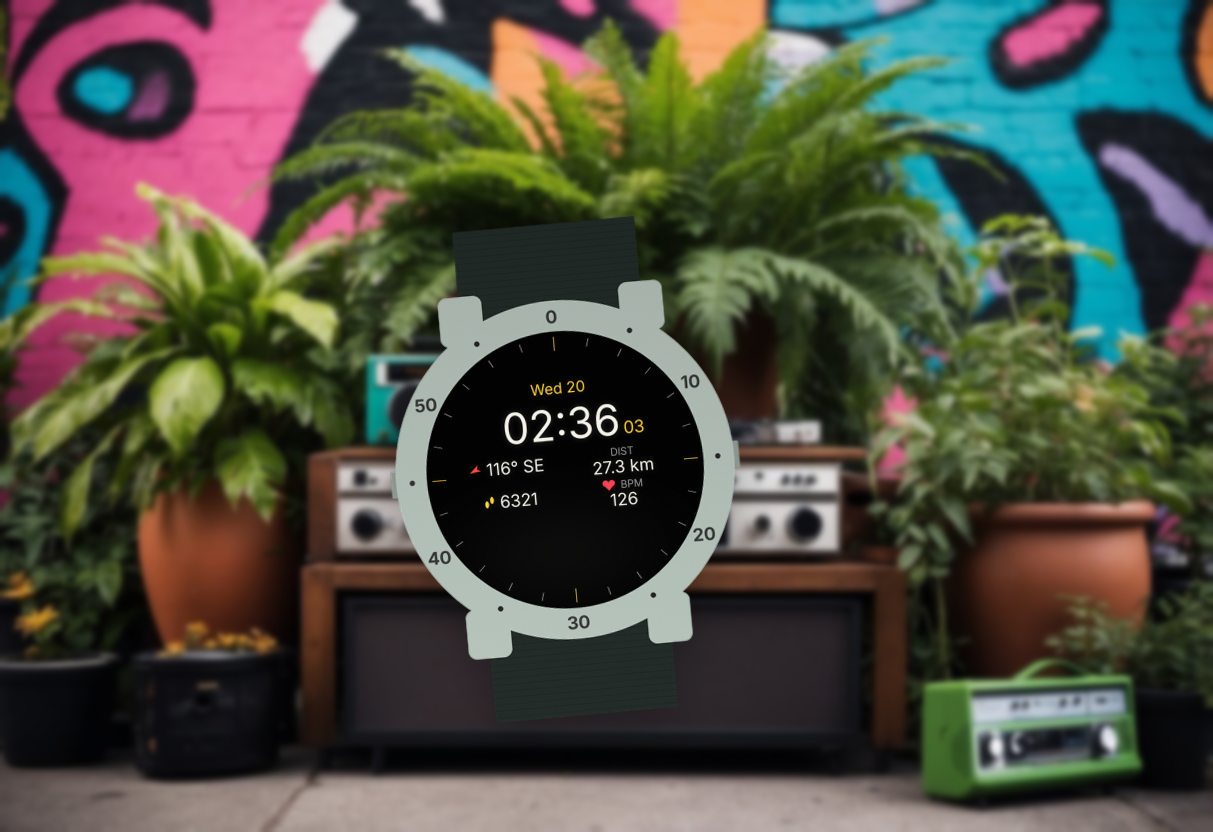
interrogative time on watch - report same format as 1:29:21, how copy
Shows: 2:36:03
